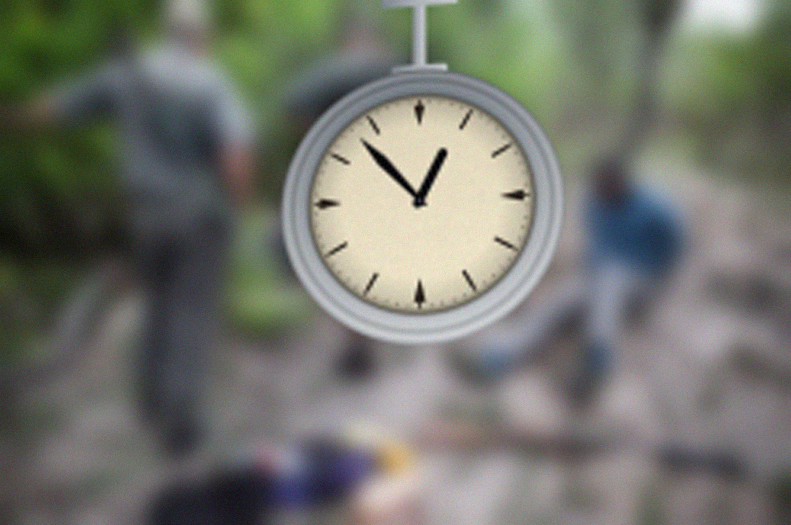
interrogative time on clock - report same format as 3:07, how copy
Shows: 12:53
